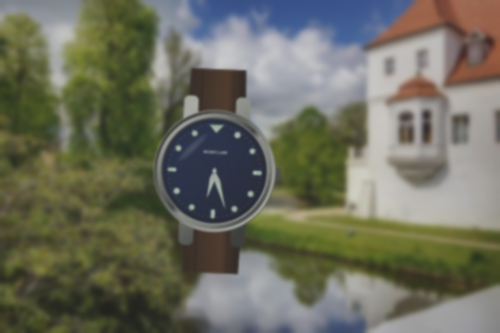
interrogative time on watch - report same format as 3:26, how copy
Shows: 6:27
